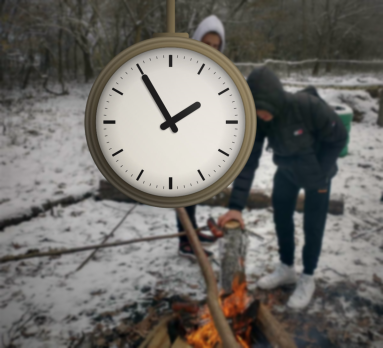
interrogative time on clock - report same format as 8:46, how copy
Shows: 1:55
